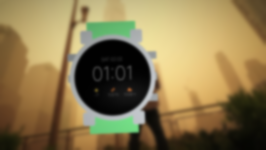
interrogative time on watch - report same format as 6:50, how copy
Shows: 1:01
